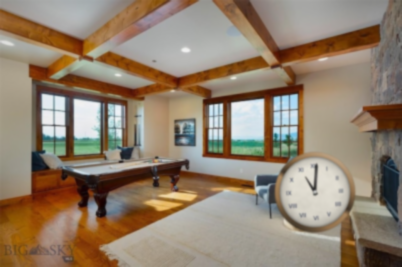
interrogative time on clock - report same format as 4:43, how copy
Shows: 11:01
